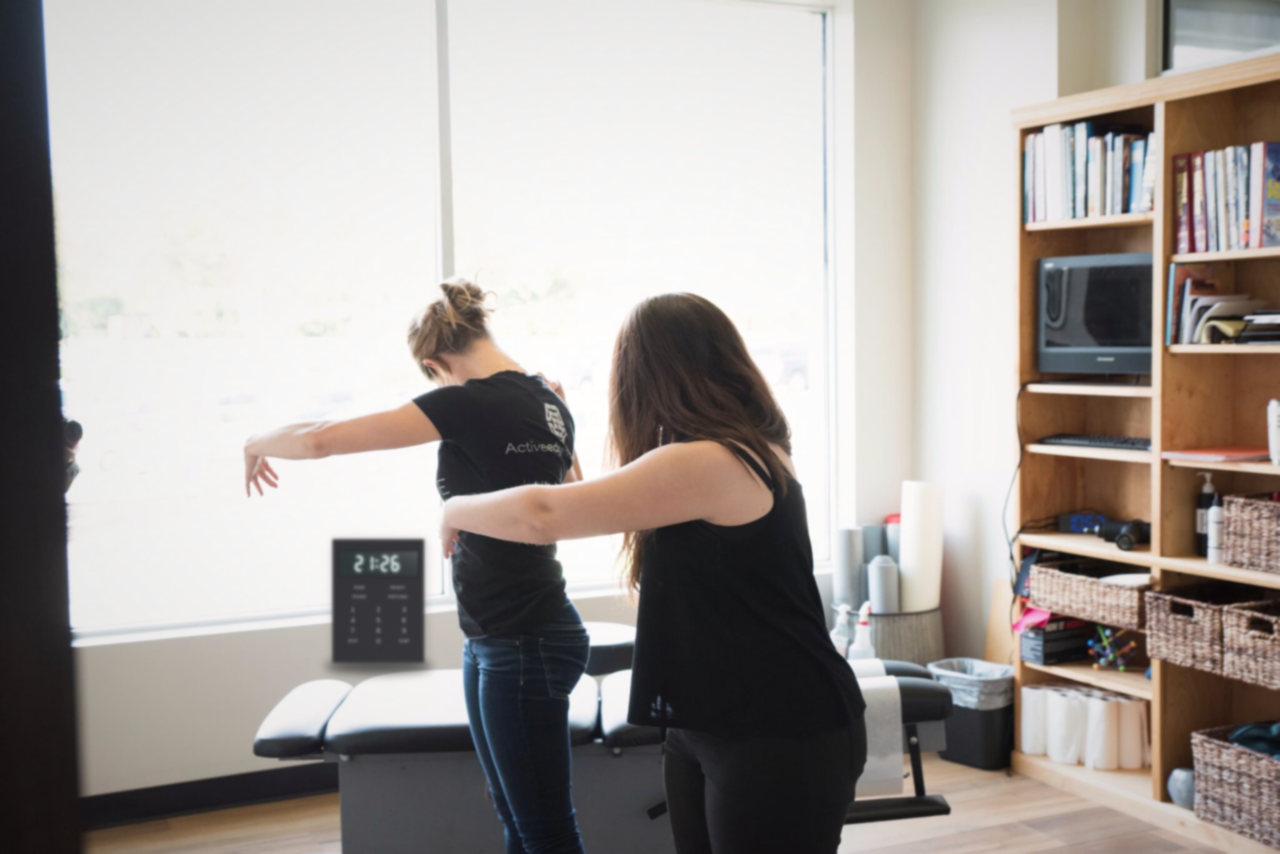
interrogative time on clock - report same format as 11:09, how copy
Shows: 21:26
